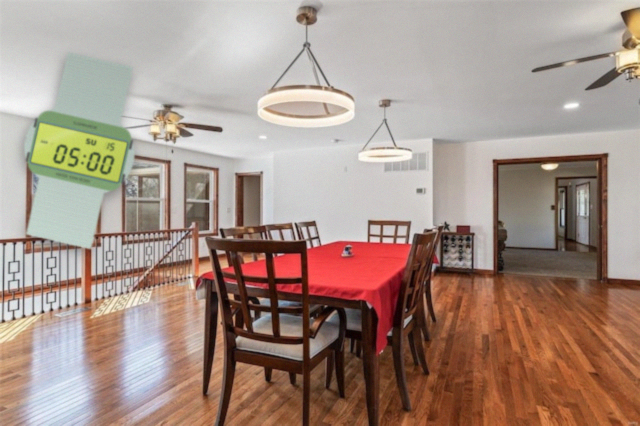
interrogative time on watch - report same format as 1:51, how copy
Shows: 5:00
